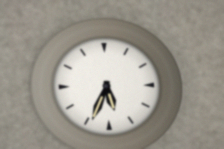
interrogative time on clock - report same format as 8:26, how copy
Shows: 5:34
